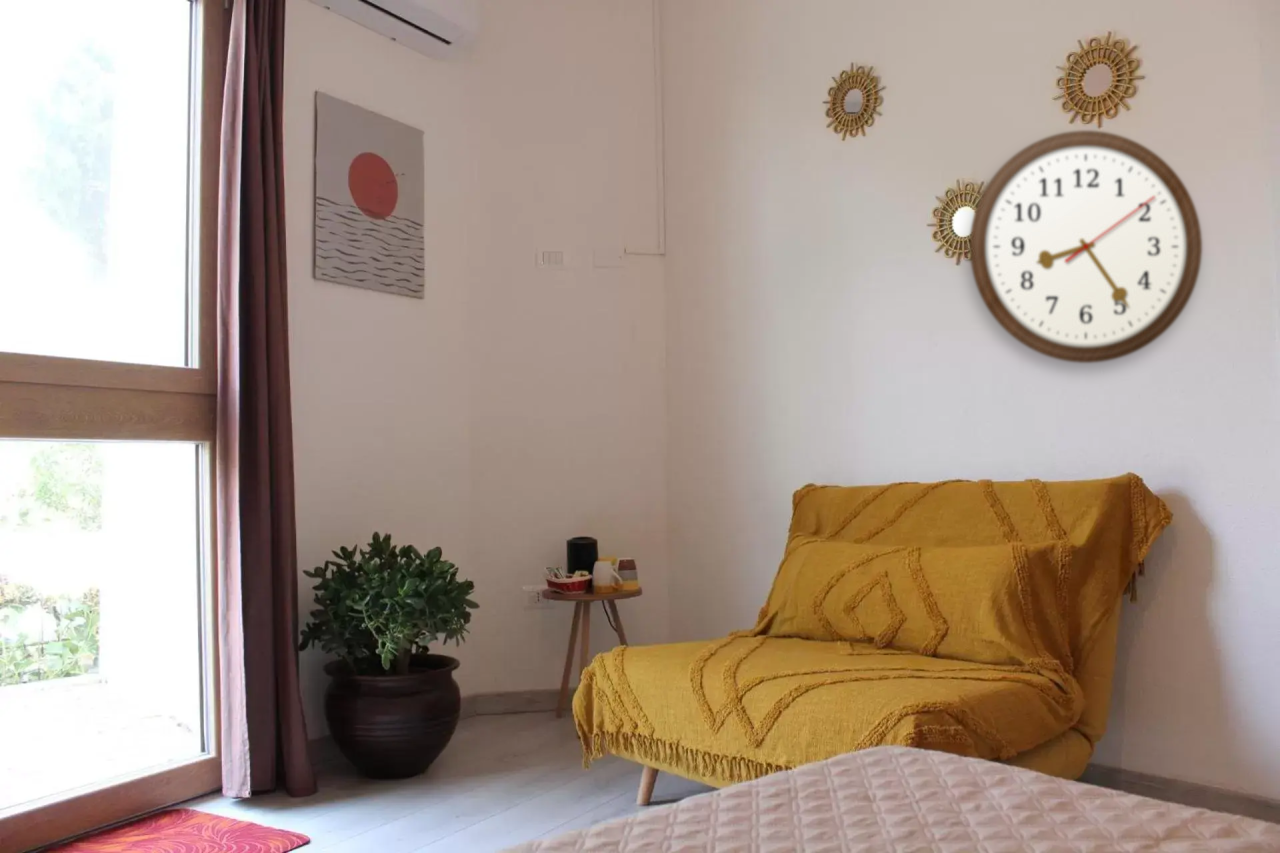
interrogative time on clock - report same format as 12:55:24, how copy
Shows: 8:24:09
